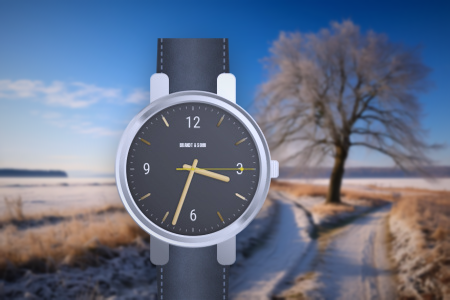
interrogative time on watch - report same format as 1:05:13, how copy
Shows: 3:33:15
